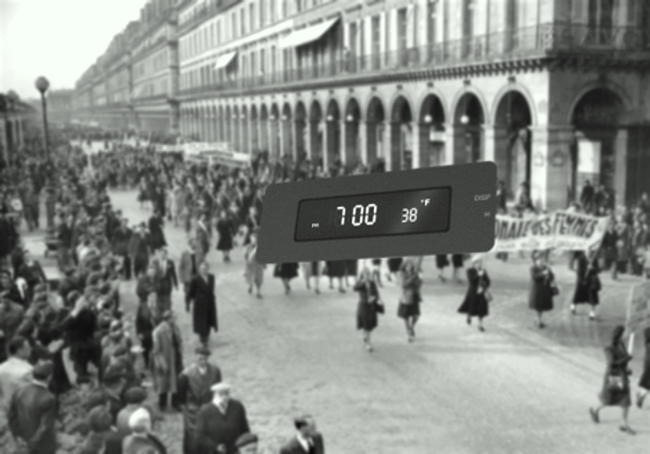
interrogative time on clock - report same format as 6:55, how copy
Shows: 7:00
